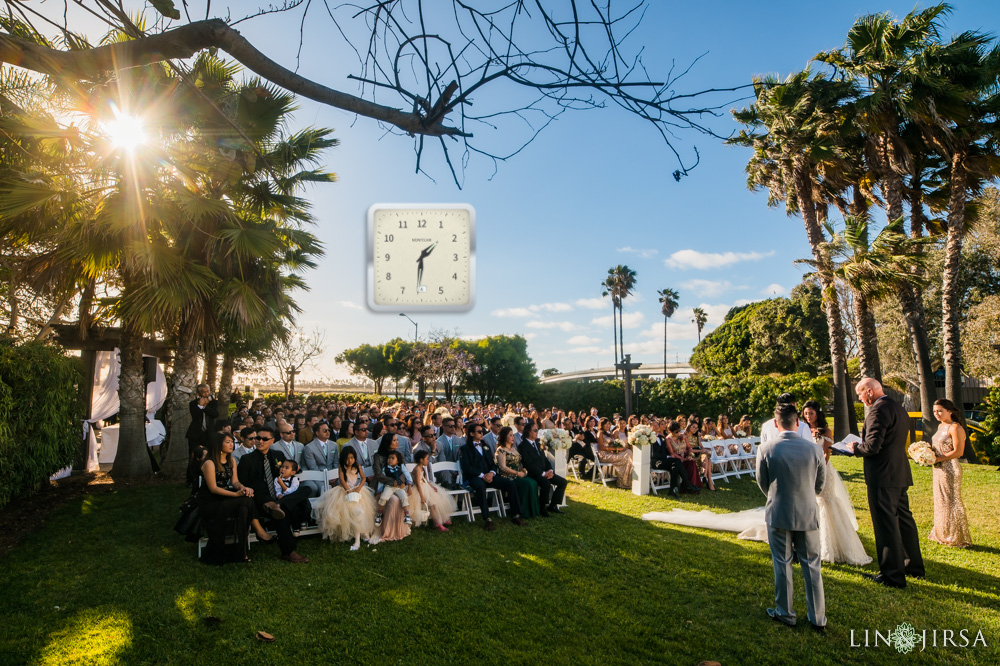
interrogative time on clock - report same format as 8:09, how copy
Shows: 1:31
